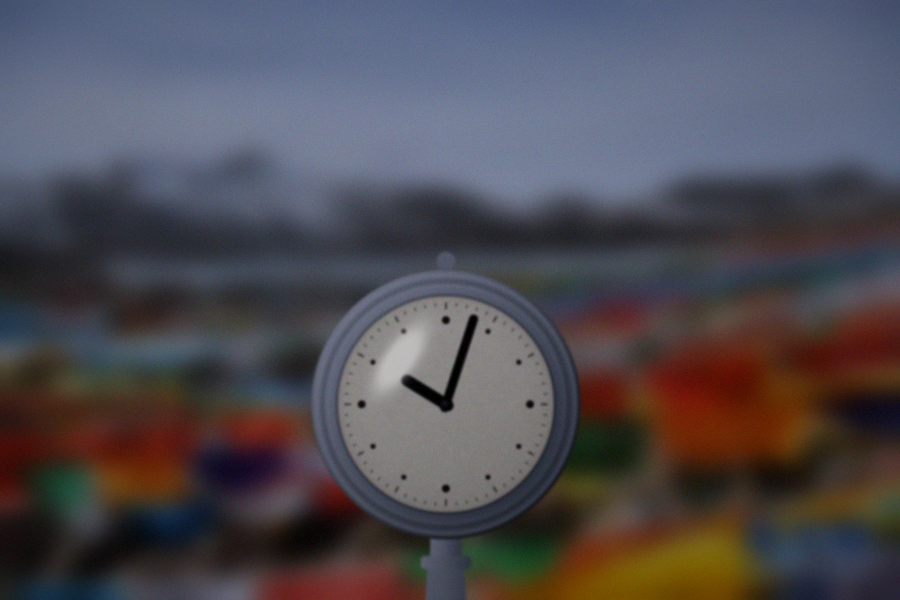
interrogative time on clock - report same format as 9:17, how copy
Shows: 10:03
